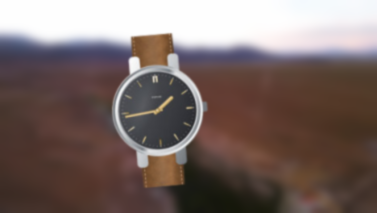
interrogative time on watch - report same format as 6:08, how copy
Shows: 1:44
